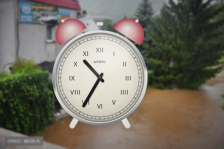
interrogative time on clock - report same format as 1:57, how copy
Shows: 10:35
